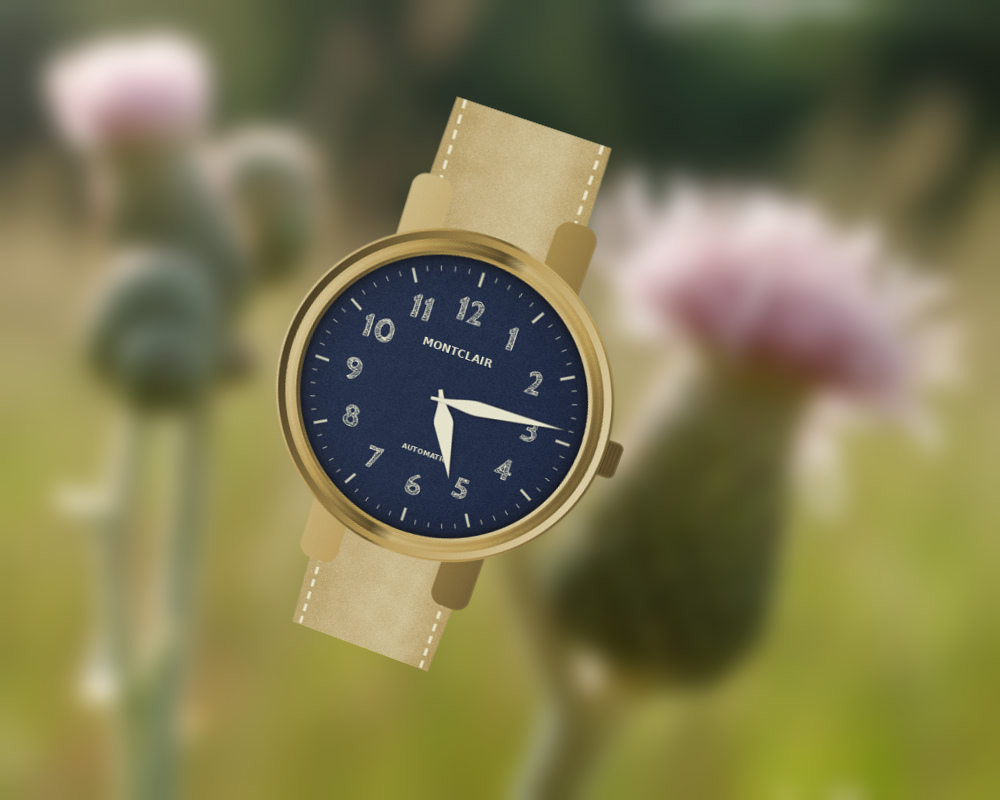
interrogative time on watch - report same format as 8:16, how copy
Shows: 5:14
